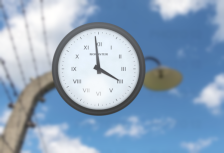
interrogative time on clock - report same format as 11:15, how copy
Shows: 3:59
